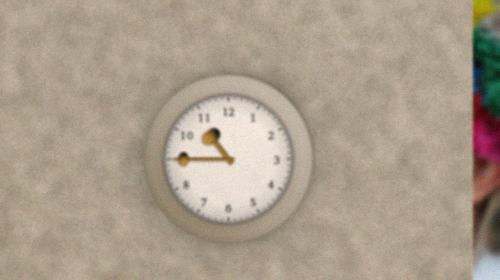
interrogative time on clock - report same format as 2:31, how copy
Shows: 10:45
